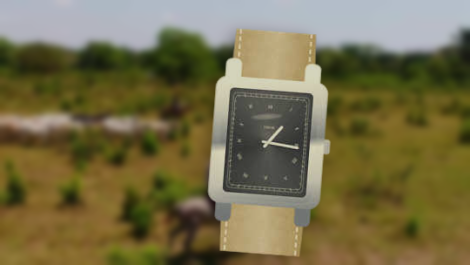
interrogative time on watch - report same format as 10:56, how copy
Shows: 1:16
